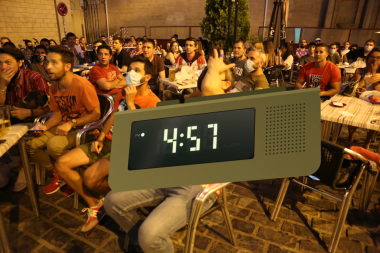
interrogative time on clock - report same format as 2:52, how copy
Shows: 4:57
